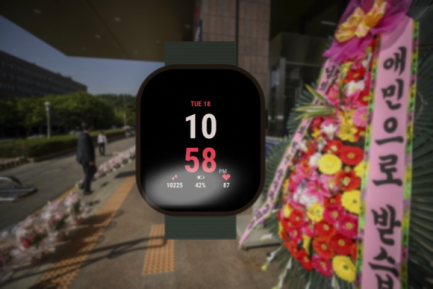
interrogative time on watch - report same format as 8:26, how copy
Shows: 10:58
